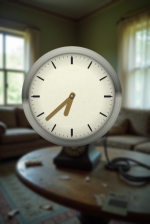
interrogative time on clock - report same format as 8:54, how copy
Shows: 6:38
